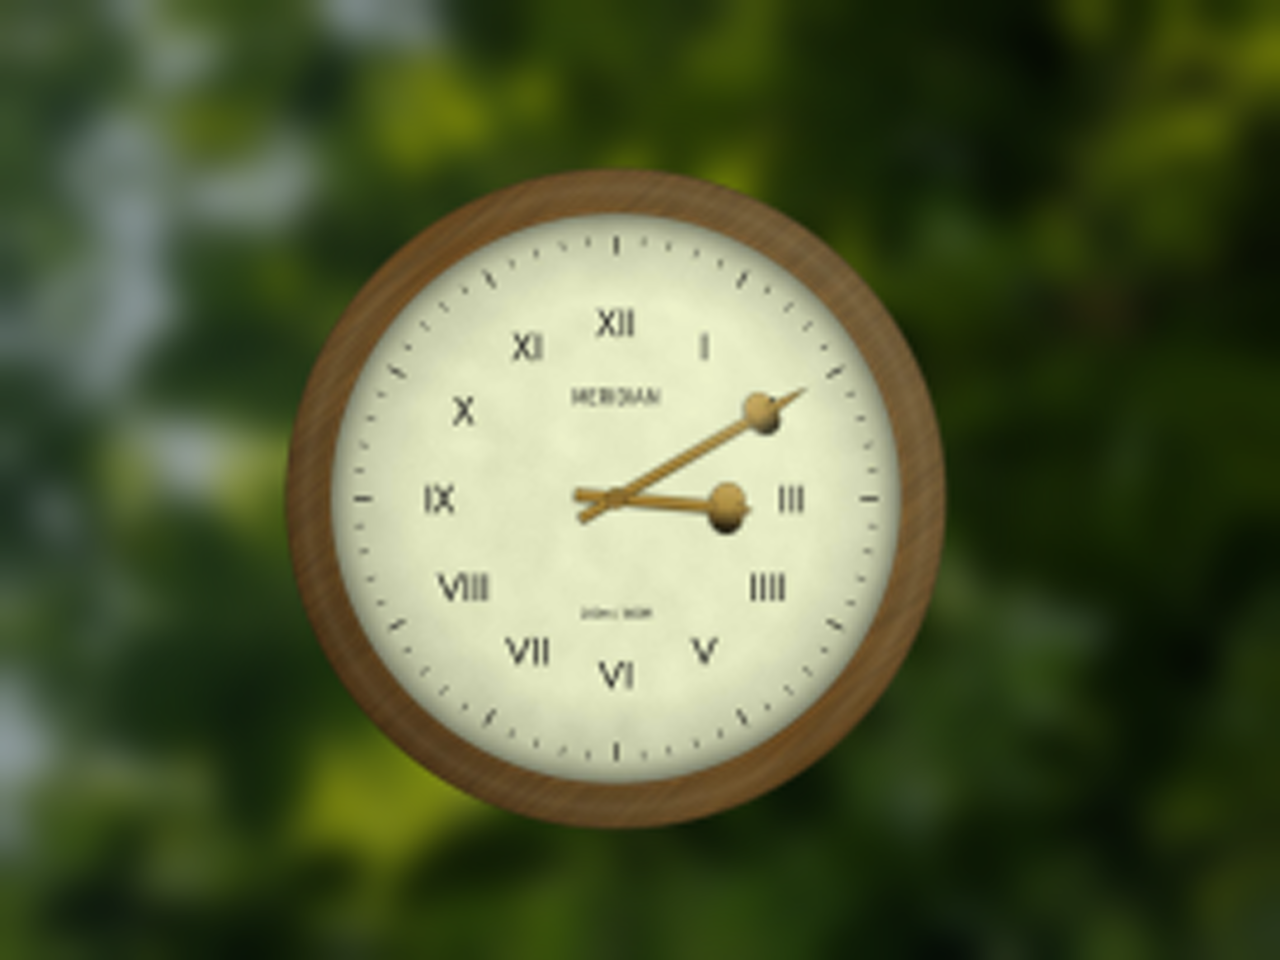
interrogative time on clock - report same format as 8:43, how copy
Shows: 3:10
